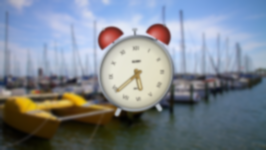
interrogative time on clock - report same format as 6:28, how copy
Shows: 5:39
